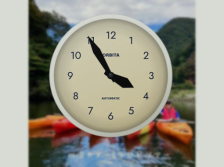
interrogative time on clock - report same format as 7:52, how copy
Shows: 3:55
